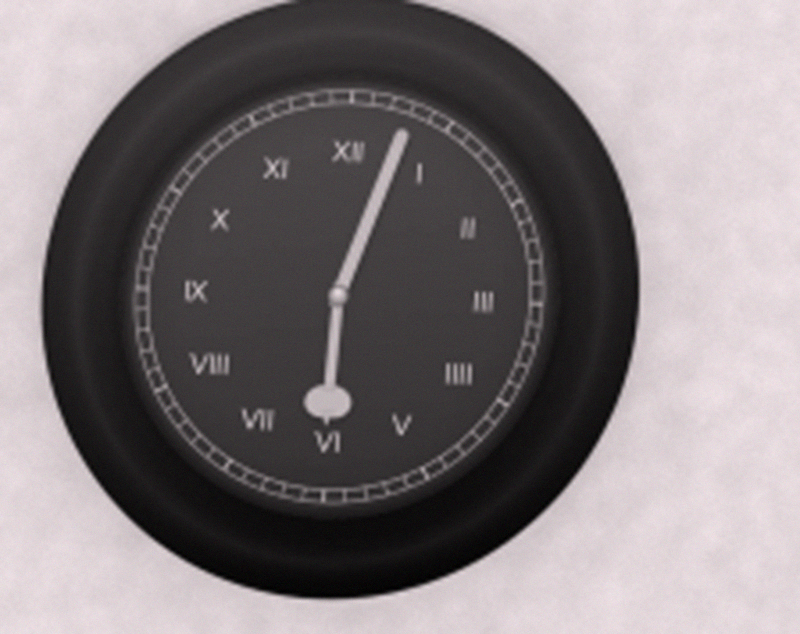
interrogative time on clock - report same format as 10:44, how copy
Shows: 6:03
